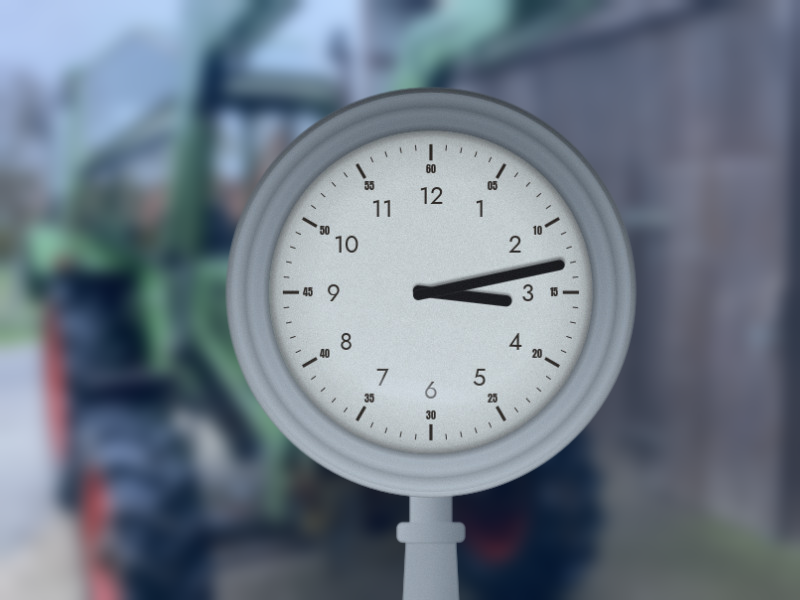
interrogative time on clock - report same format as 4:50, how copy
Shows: 3:13
